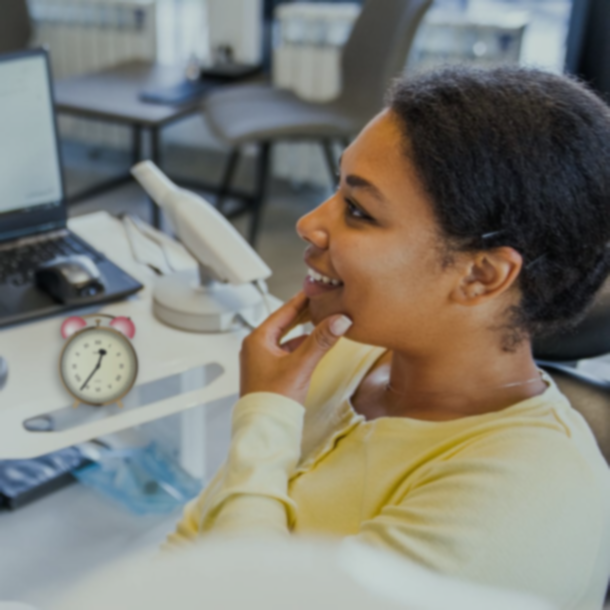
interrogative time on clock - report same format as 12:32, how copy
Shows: 12:36
